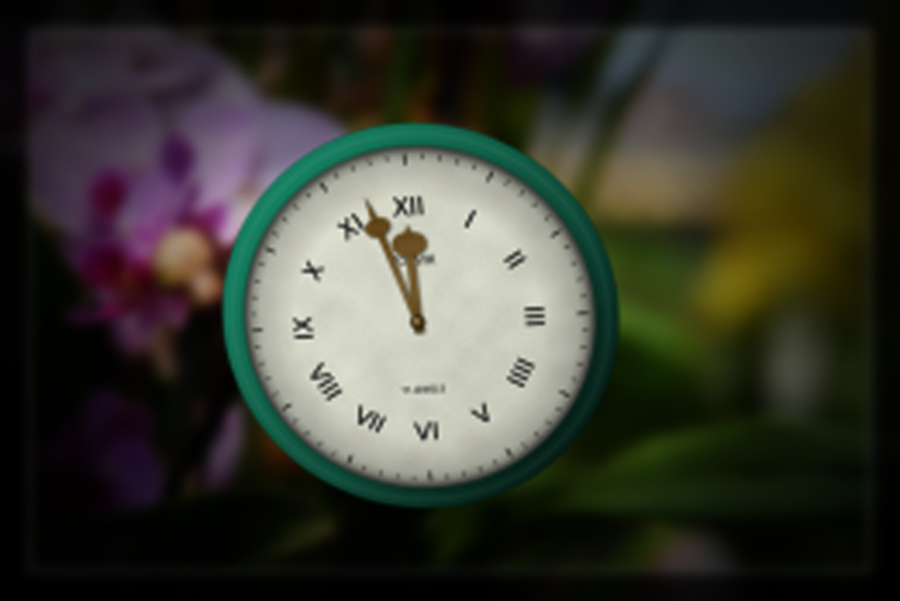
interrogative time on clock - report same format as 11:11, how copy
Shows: 11:57
